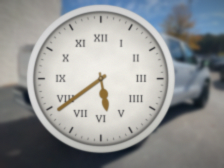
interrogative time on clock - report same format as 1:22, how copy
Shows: 5:39
